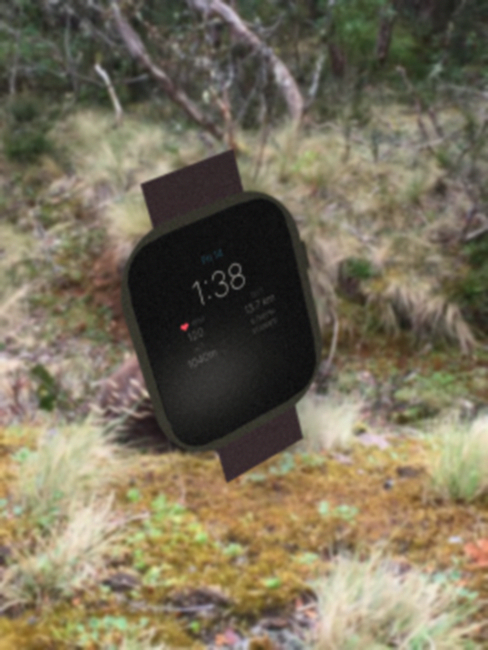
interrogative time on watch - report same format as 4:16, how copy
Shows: 1:38
